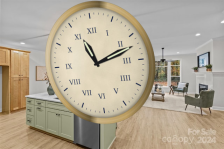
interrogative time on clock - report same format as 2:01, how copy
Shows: 11:12
